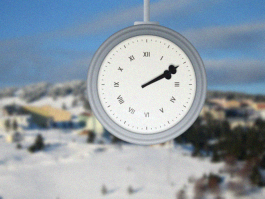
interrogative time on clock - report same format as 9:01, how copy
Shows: 2:10
